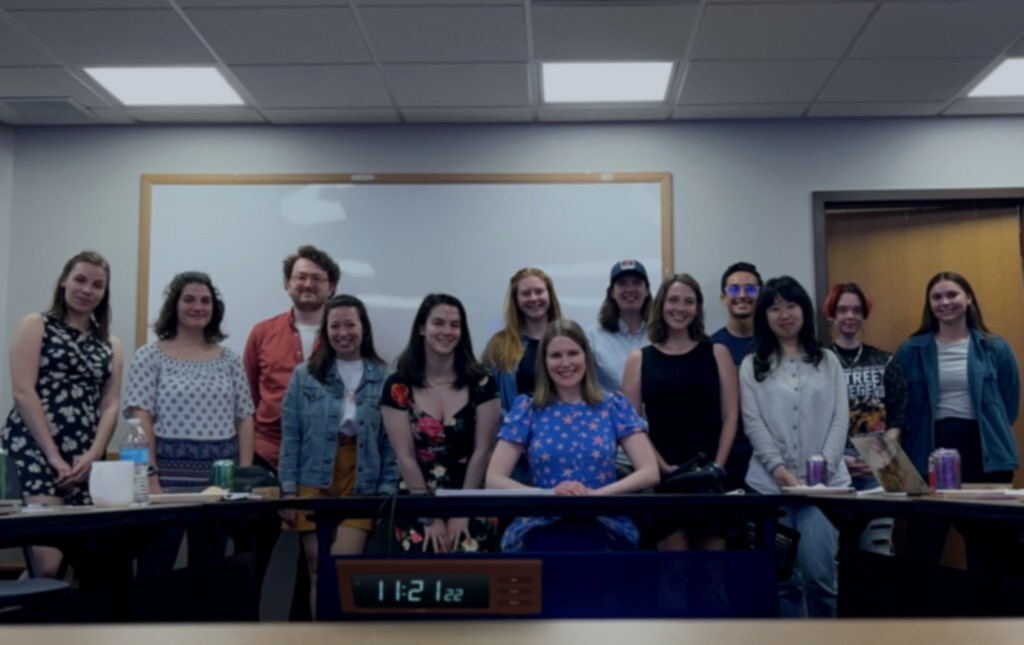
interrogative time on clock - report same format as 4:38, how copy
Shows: 11:21
